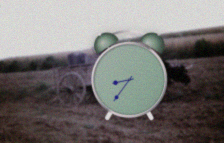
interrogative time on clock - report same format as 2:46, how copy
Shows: 8:36
